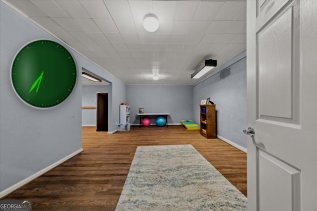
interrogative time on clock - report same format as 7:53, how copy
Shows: 6:36
